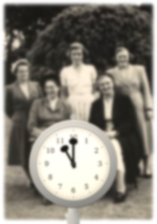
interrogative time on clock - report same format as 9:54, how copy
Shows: 11:00
